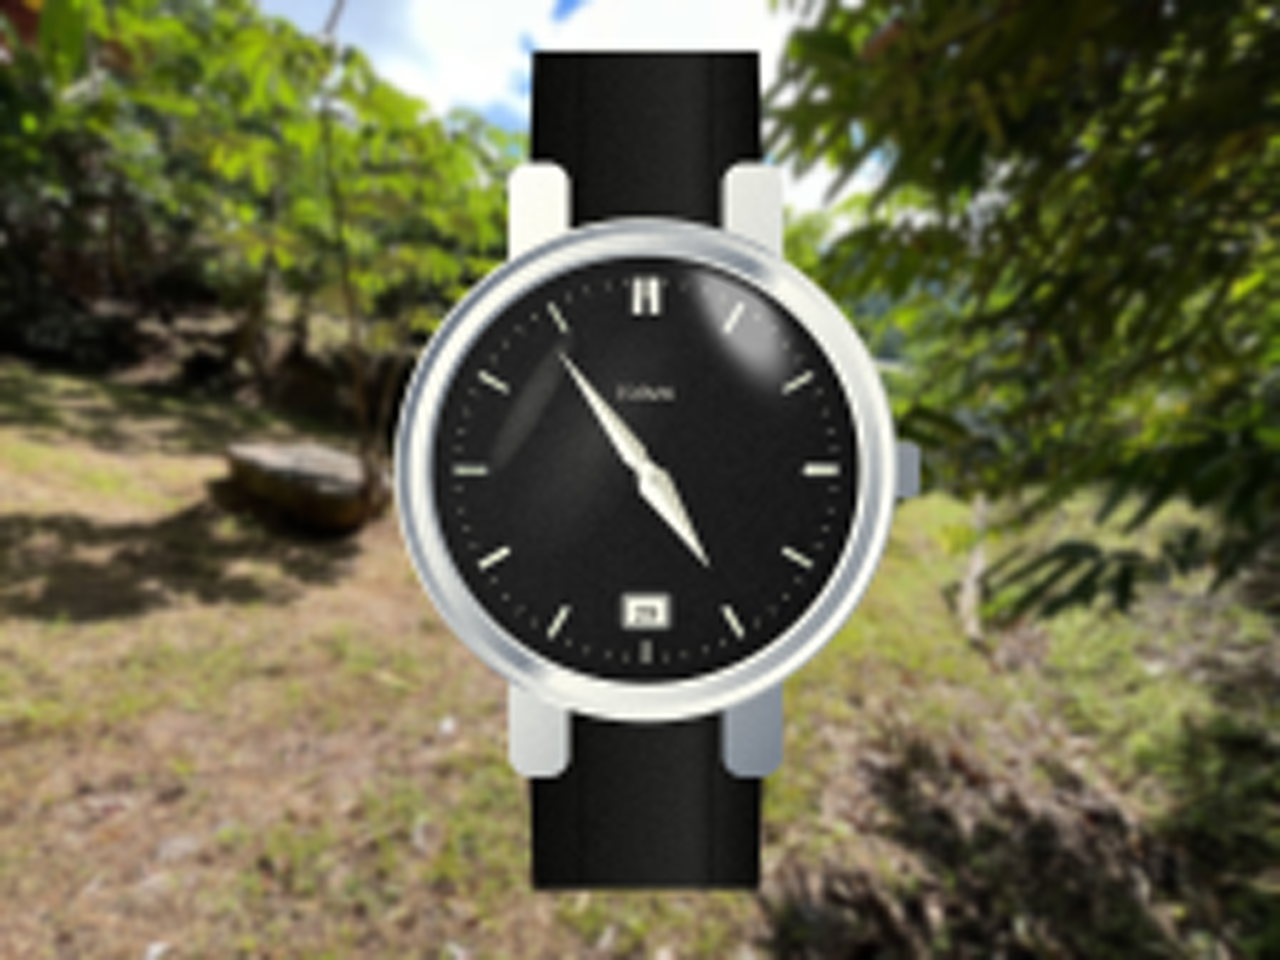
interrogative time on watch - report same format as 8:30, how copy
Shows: 4:54
